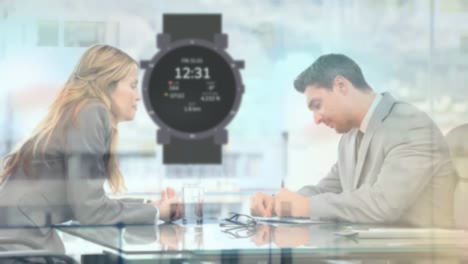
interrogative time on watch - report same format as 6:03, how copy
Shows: 12:31
